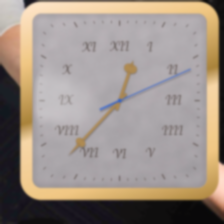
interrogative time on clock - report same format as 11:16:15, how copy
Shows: 12:37:11
